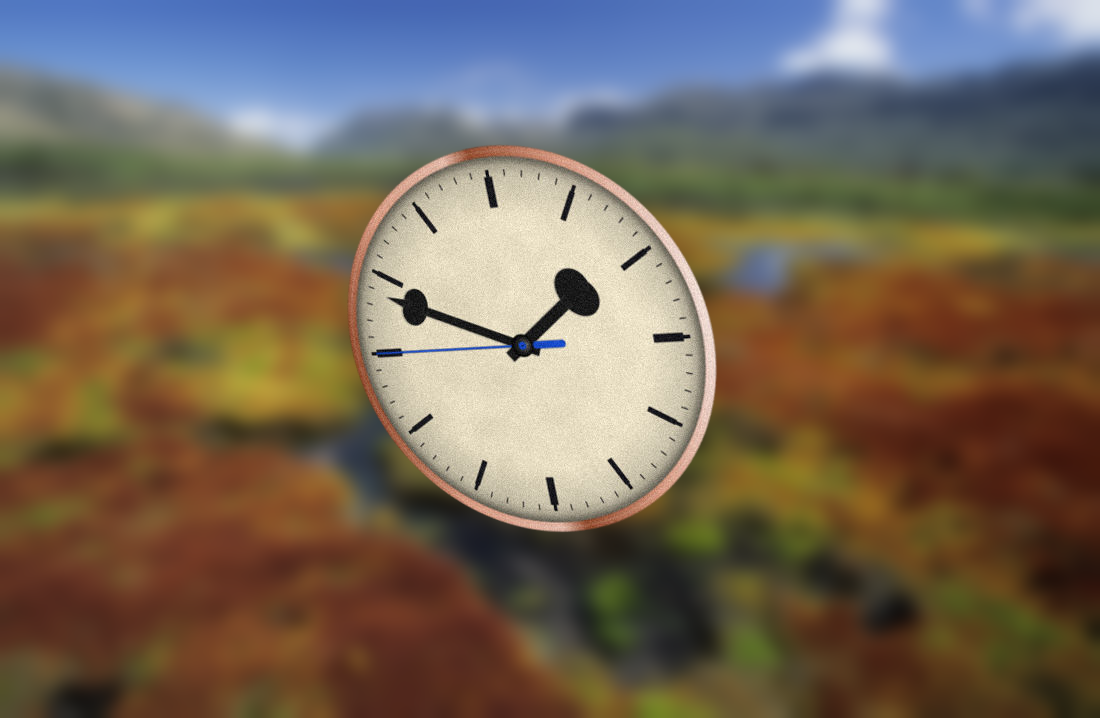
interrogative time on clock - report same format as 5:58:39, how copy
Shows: 1:48:45
